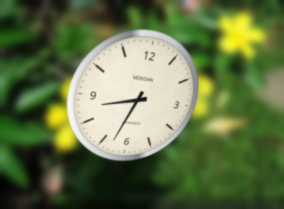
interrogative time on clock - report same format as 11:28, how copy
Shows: 8:33
